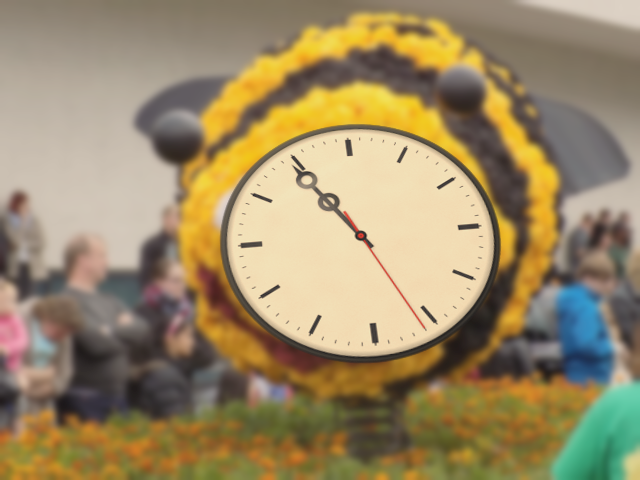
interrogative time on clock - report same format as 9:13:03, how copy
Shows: 10:54:26
